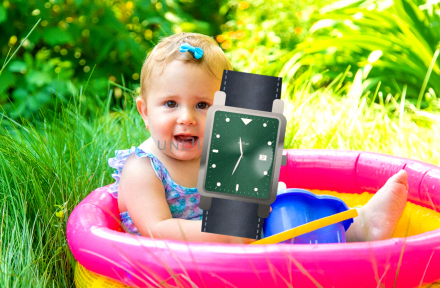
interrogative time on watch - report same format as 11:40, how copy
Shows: 11:33
